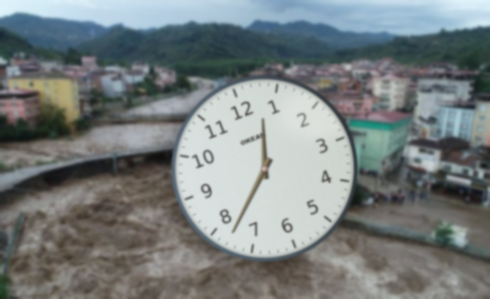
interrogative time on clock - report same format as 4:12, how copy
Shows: 12:38
